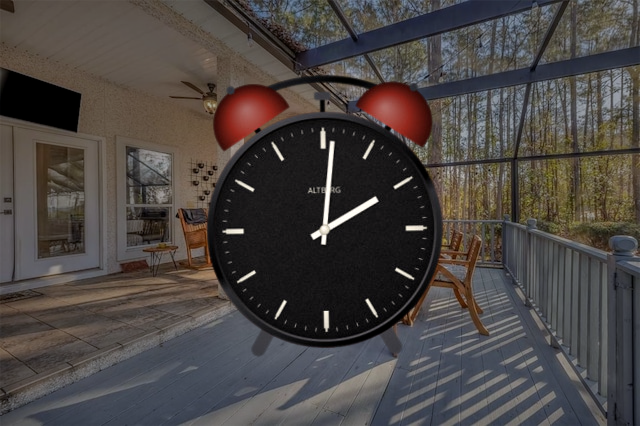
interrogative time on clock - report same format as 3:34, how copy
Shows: 2:01
